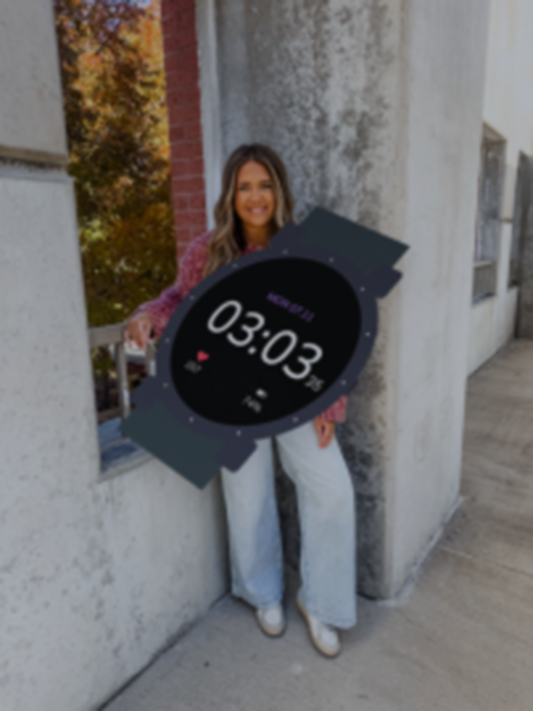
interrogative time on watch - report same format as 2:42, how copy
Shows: 3:03
